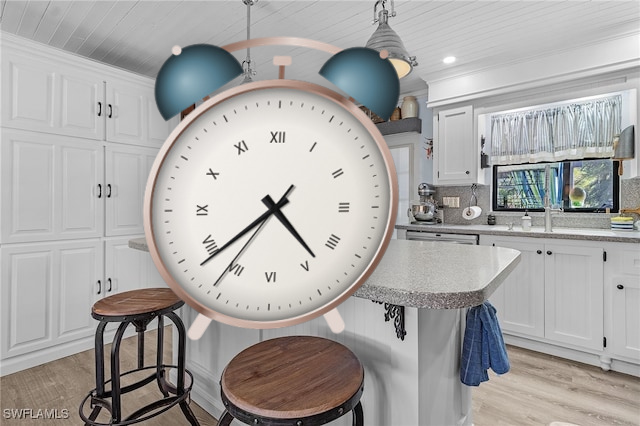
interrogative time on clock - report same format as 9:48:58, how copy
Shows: 4:38:36
